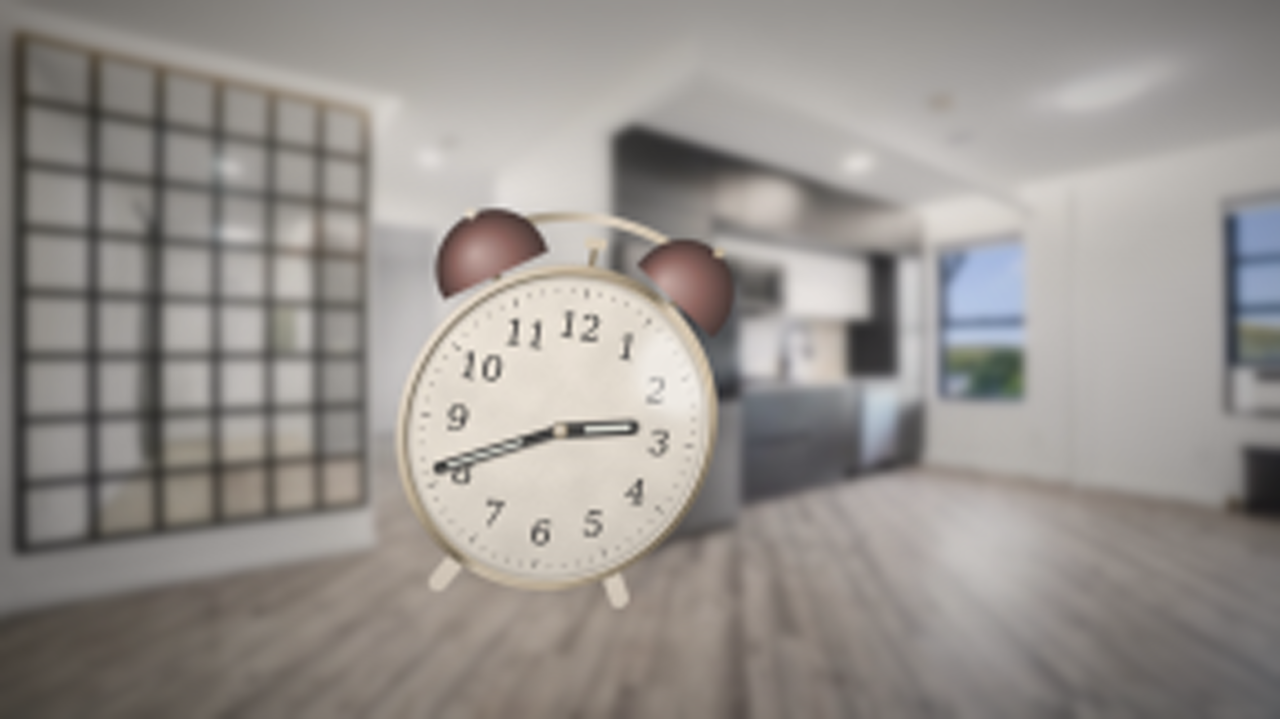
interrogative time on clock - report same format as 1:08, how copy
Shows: 2:41
